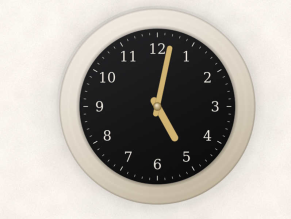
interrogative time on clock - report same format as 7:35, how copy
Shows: 5:02
